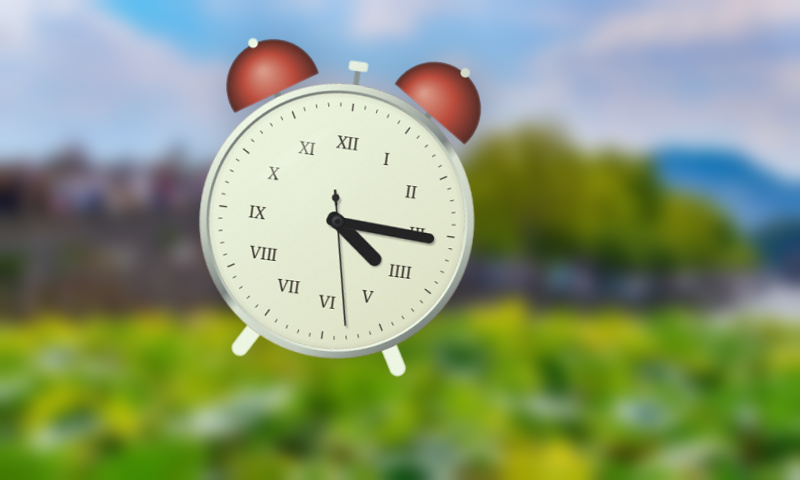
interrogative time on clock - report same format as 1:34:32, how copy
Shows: 4:15:28
